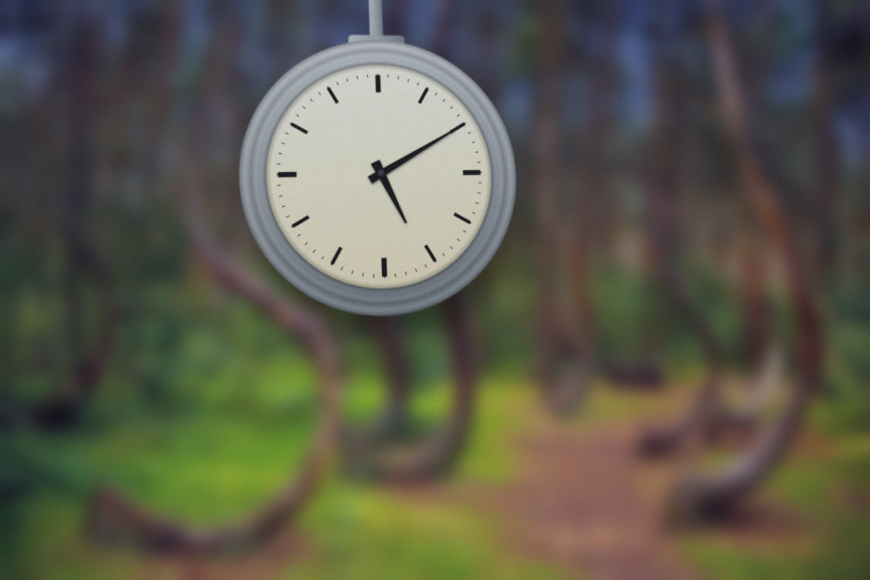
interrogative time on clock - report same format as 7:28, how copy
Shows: 5:10
